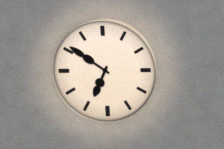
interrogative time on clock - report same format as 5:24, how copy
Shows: 6:51
